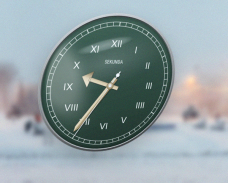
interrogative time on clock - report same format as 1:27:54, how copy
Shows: 9:35:35
